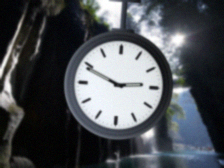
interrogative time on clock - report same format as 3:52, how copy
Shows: 2:49
